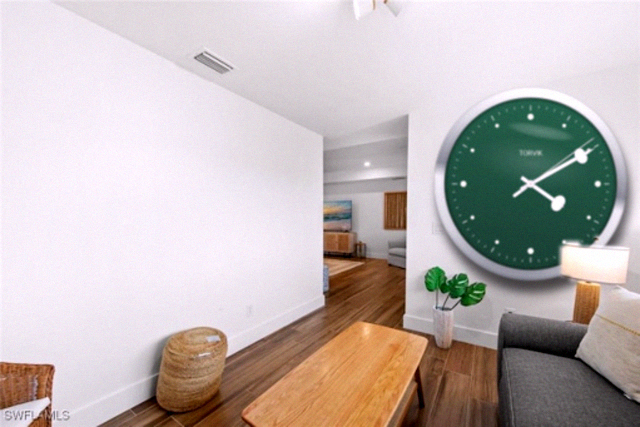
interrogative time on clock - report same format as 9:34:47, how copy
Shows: 4:10:09
